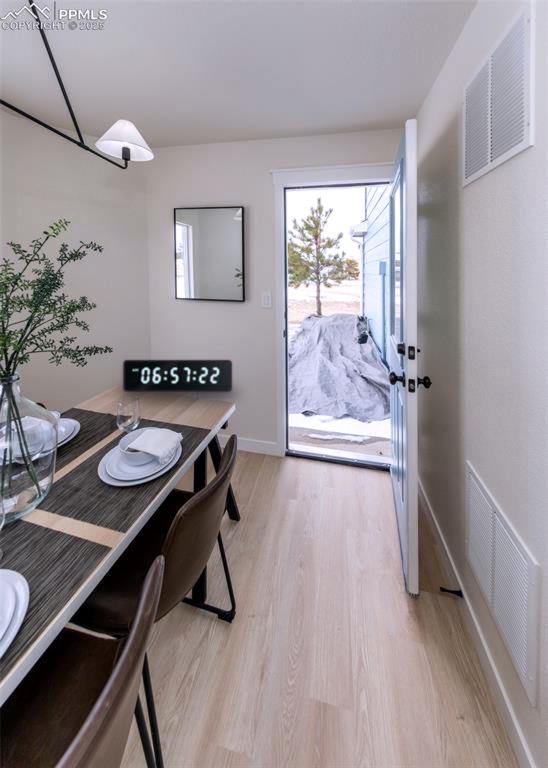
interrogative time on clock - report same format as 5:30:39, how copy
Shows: 6:57:22
